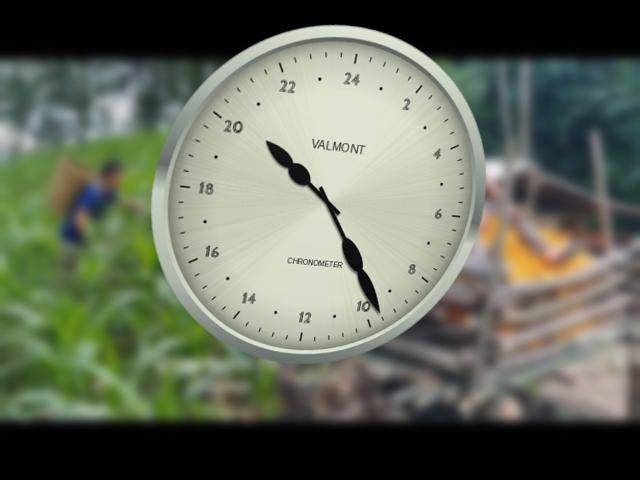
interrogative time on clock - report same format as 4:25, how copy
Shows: 20:24
